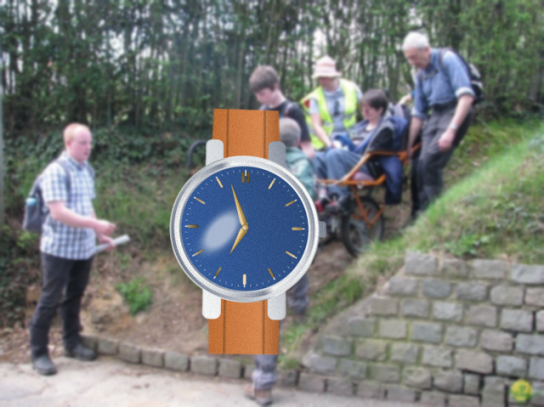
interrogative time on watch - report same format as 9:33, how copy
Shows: 6:57
